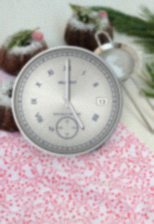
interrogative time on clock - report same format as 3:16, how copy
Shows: 5:00
